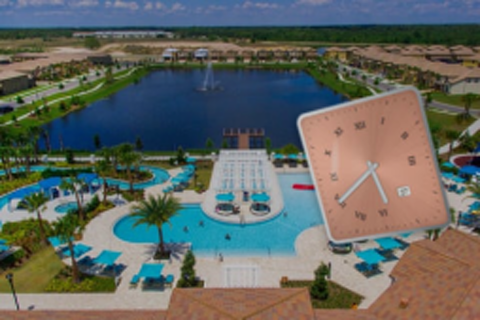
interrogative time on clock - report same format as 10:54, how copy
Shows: 5:40
